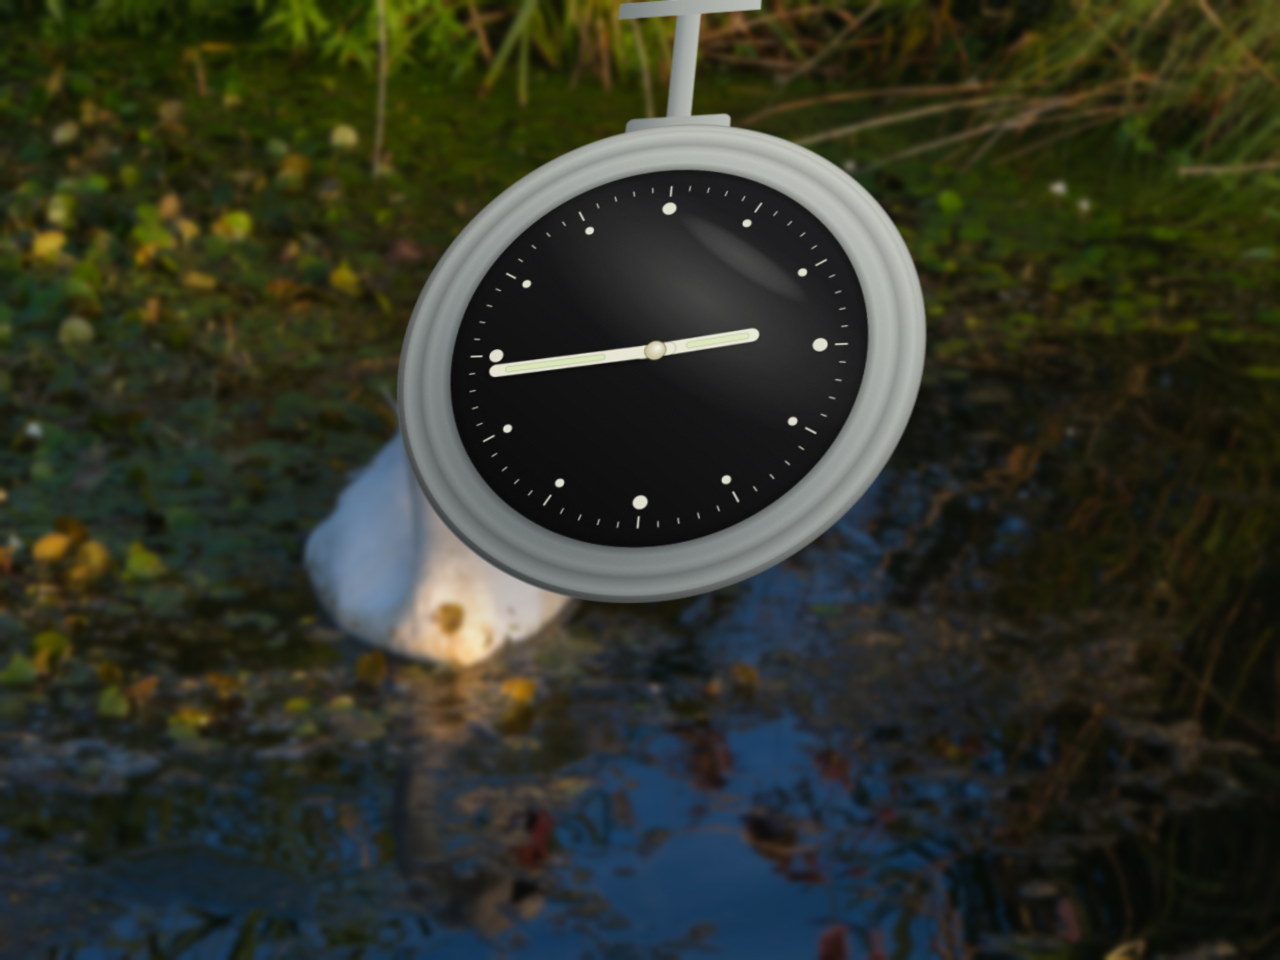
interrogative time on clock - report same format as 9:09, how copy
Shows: 2:44
